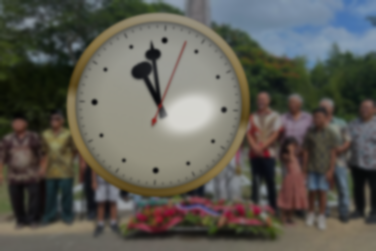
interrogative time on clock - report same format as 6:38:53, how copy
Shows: 10:58:03
